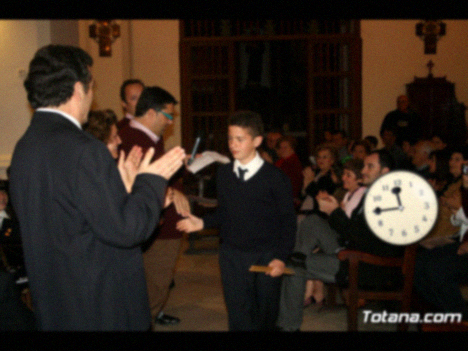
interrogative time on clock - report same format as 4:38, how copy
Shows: 11:45
